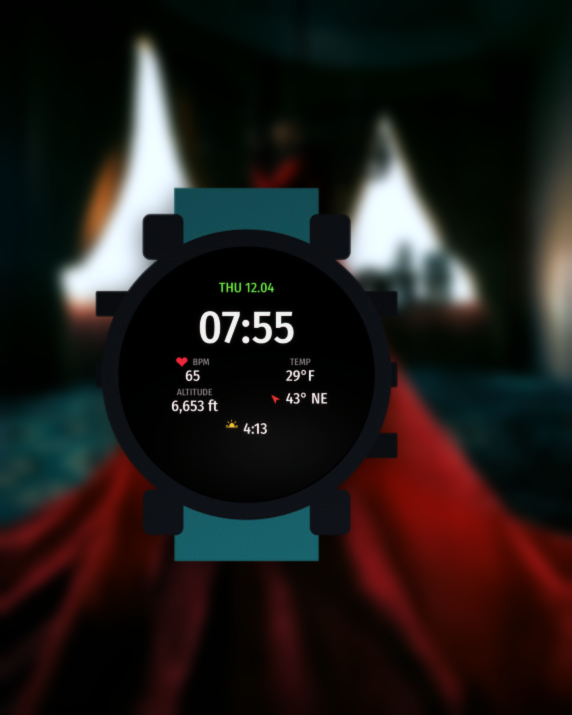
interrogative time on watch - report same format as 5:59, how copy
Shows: 7:55
